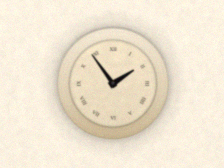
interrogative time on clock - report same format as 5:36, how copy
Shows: 1:54
